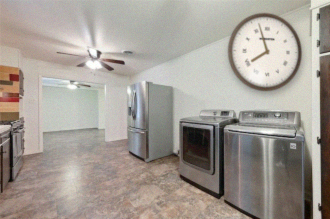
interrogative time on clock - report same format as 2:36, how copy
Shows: 7:57
